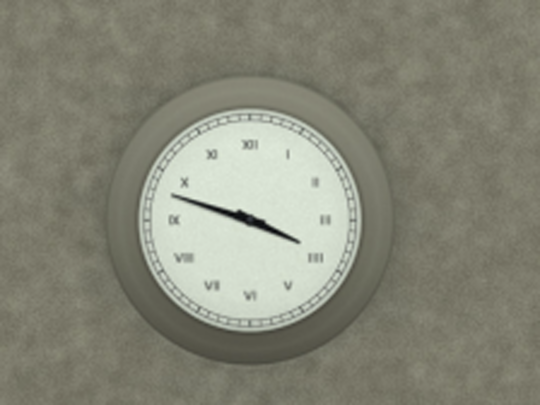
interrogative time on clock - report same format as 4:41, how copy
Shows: 3:48
